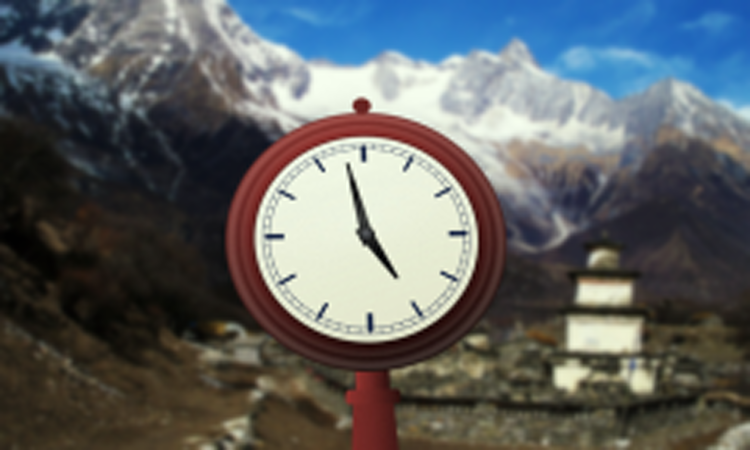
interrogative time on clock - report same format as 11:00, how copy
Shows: 4:58
